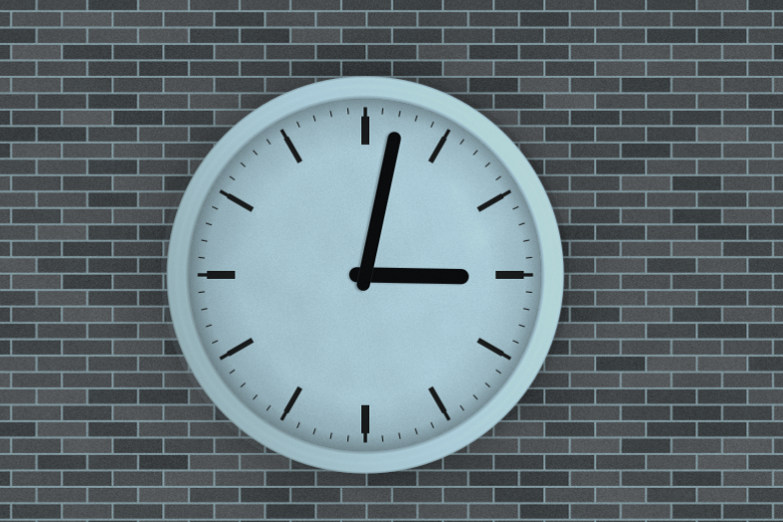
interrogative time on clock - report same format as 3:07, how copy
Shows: 3:02
